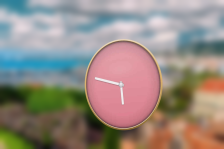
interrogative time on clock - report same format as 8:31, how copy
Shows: 5:47
